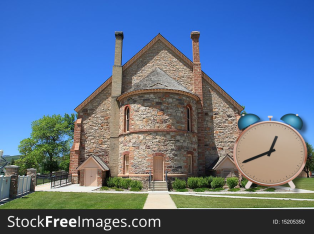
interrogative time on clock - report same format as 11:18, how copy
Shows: 12:41
